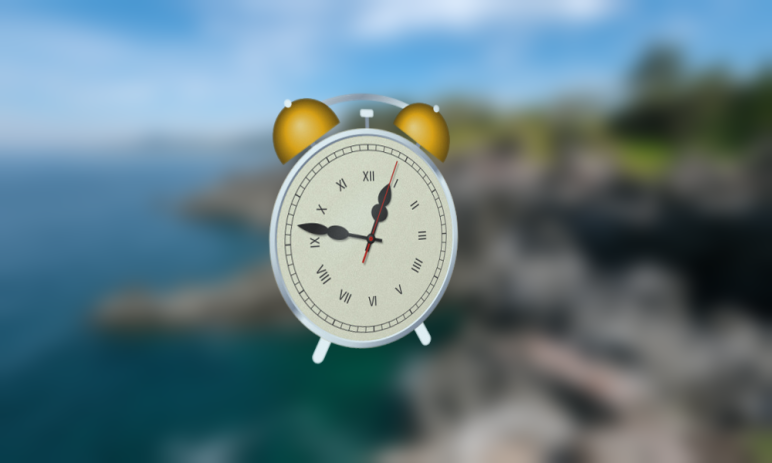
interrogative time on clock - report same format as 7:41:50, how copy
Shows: 12:47:04
